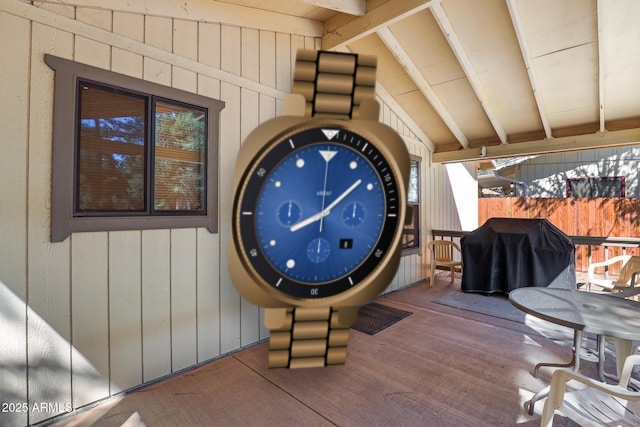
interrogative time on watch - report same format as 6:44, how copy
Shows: 8:08
